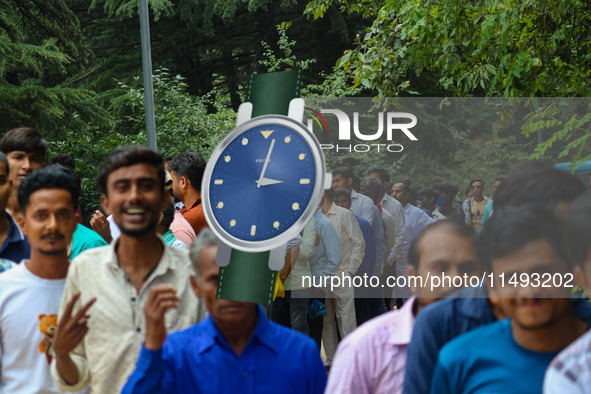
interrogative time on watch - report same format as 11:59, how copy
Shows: 3:02
